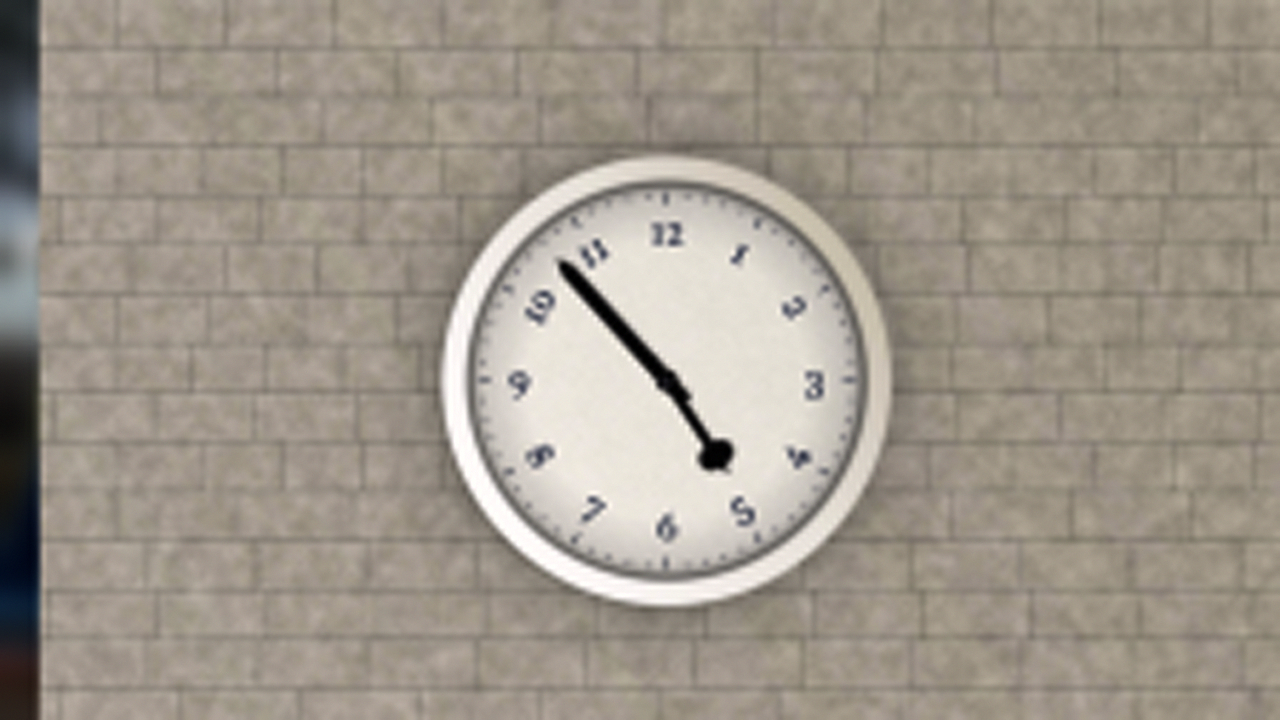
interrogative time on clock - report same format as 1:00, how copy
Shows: 4:53
